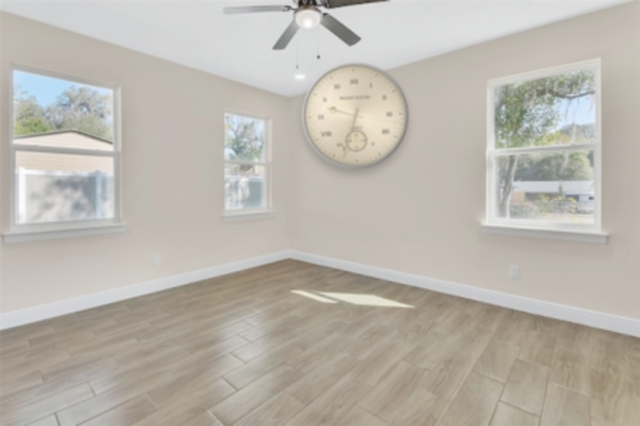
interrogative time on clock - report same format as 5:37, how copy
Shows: 9:33
